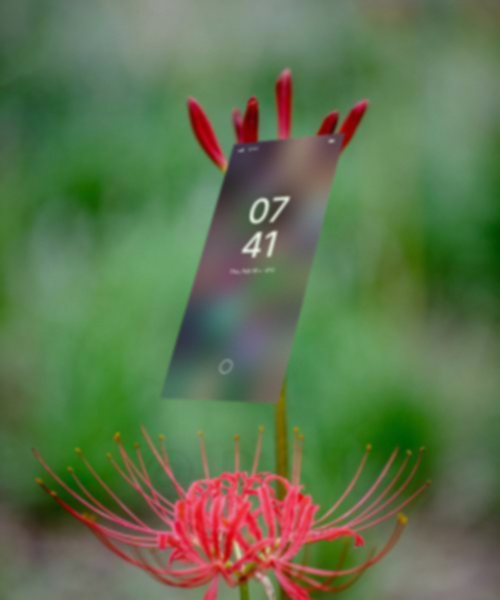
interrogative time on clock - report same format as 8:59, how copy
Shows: 7:41
